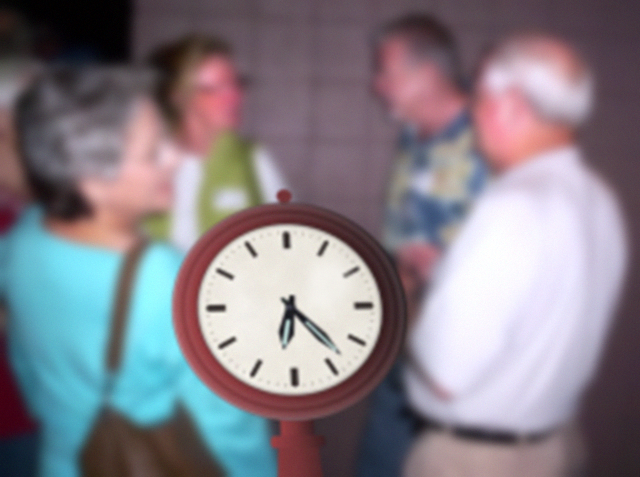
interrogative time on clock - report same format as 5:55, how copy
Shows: 6:23
